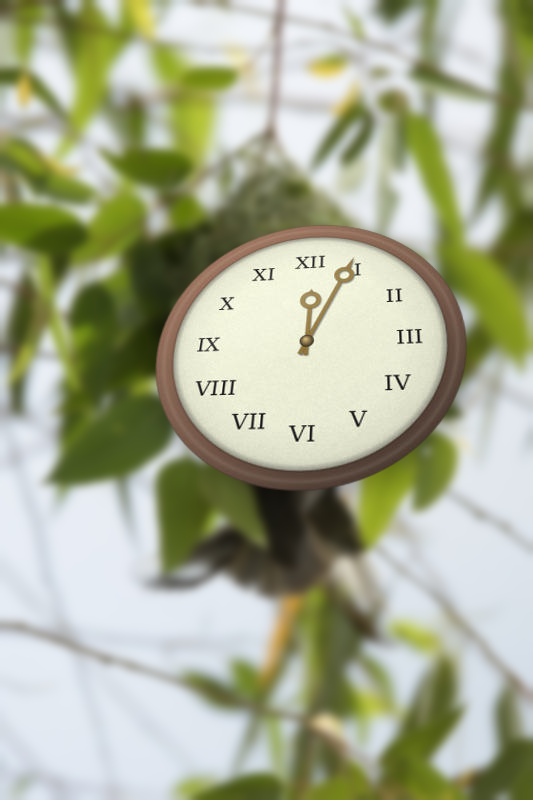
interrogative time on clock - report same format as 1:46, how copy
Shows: 12:04
